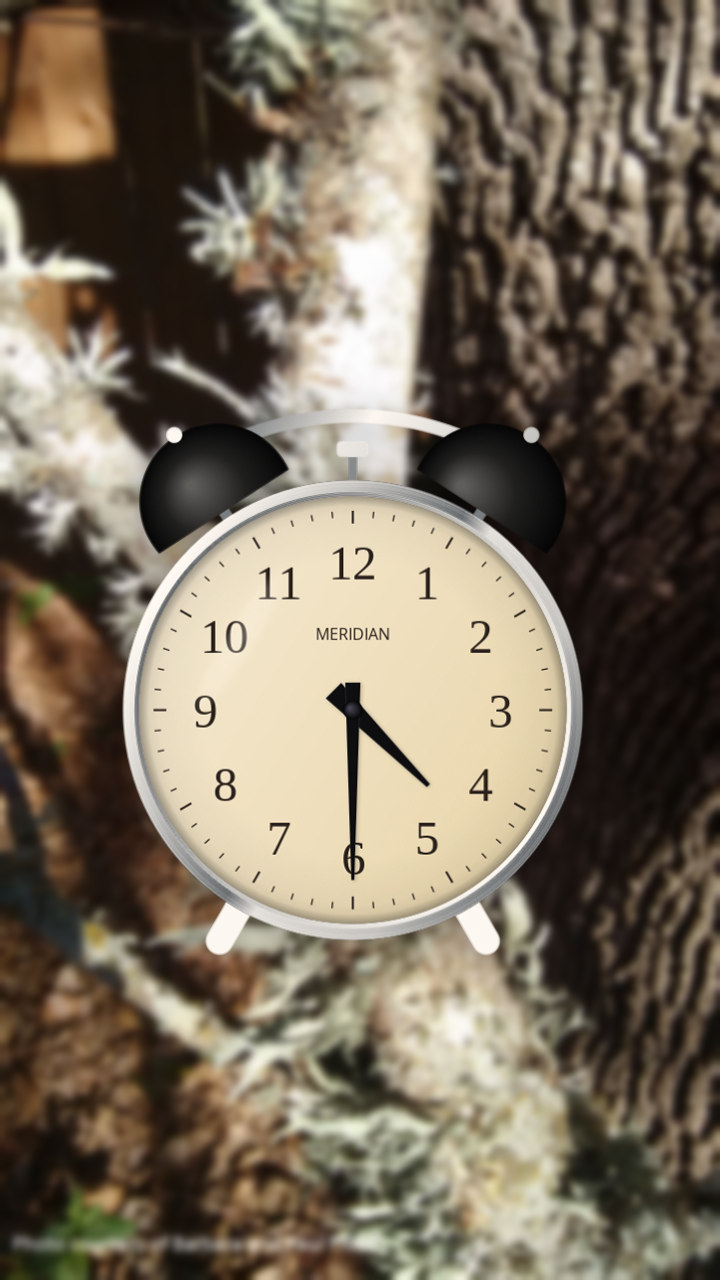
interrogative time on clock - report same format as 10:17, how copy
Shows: 4:30
